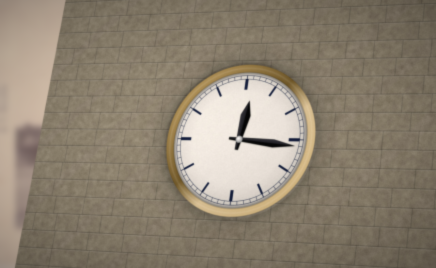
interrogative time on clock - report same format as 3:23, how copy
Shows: 12:16
